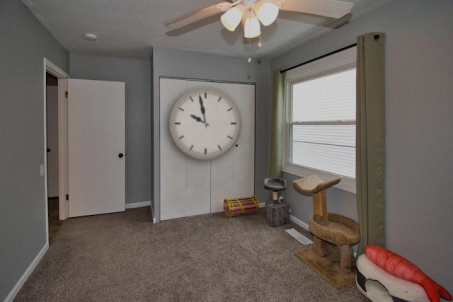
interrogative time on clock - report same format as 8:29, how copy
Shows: 9:58
